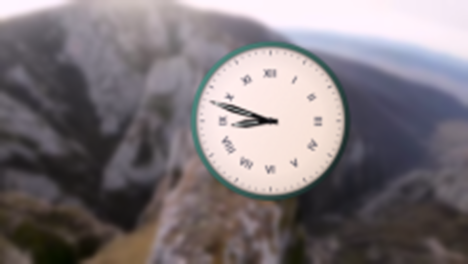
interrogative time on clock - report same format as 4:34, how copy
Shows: 8:48
